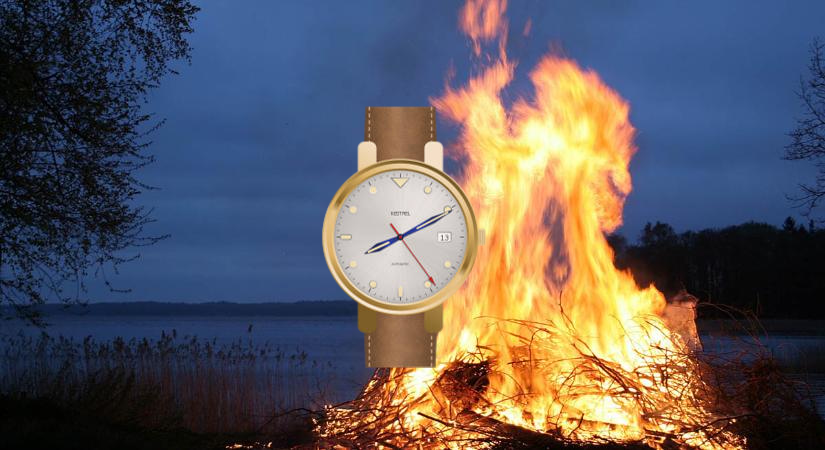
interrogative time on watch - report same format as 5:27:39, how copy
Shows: 8:10:24
